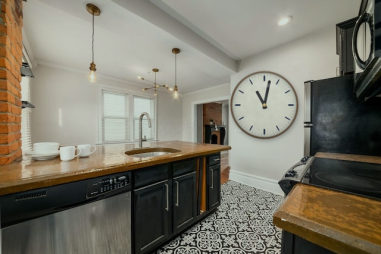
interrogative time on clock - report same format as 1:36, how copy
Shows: 11:02
